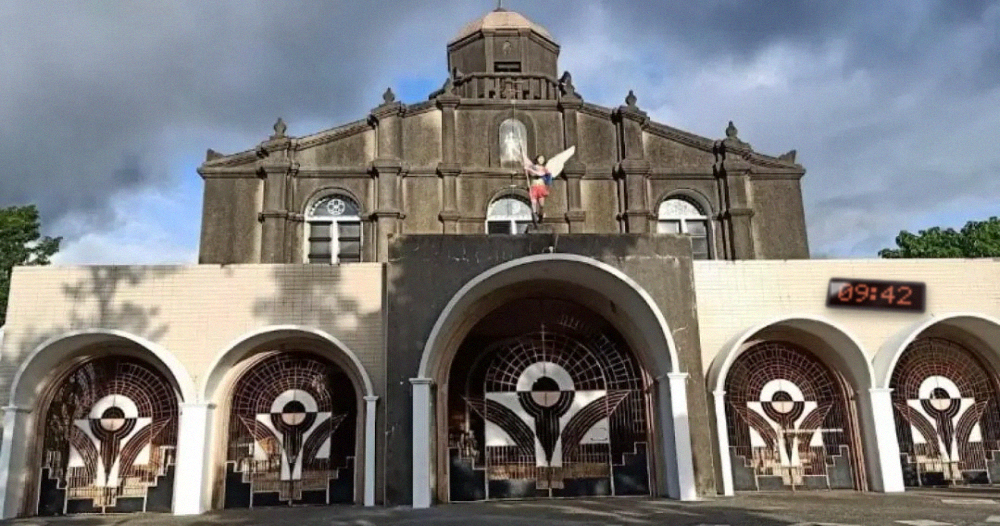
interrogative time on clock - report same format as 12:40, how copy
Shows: 9:42
